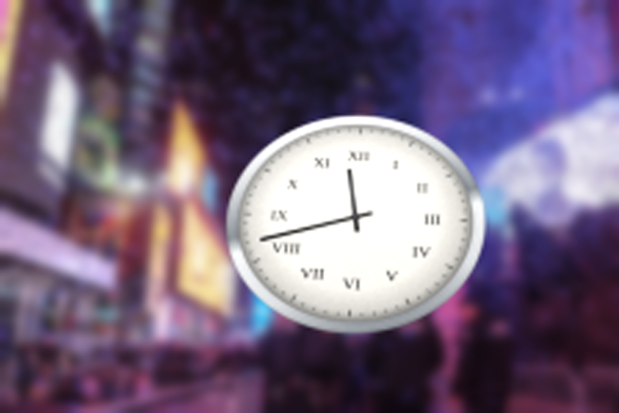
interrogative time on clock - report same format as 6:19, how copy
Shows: 11:42
